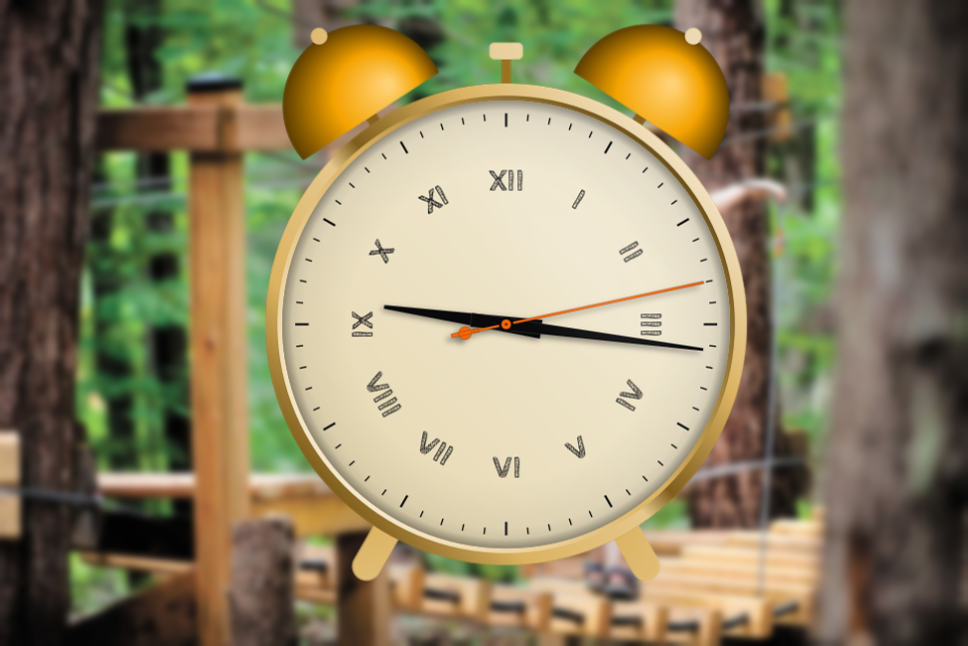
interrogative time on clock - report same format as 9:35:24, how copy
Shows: 9:16:13
